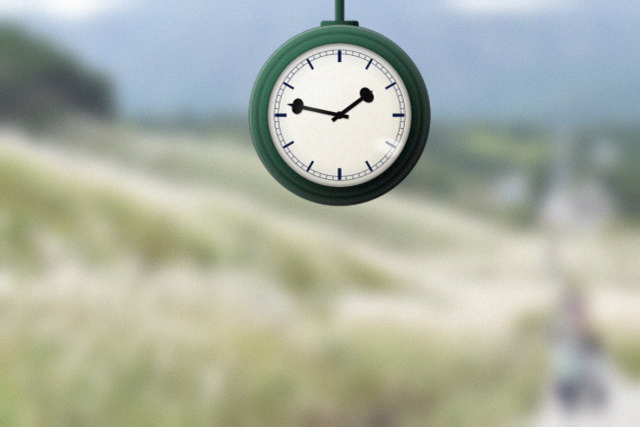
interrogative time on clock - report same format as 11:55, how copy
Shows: 1:47
